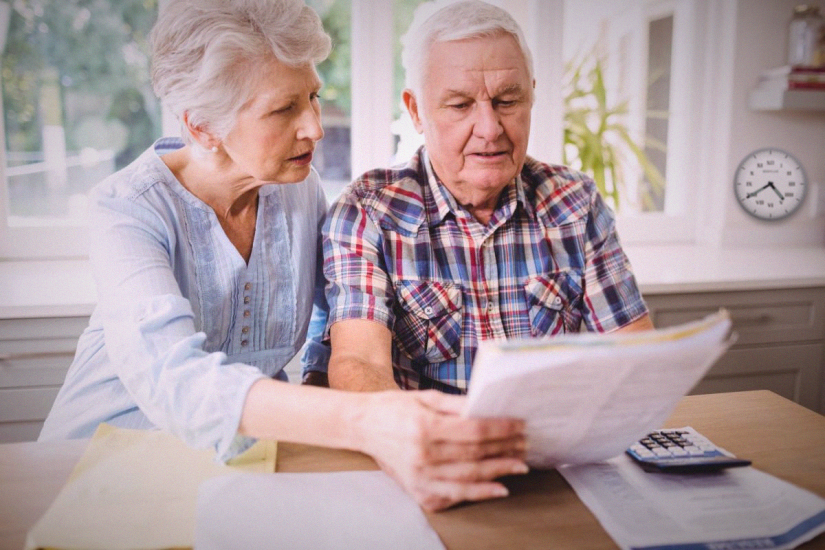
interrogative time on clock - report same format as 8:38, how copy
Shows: 4:40
